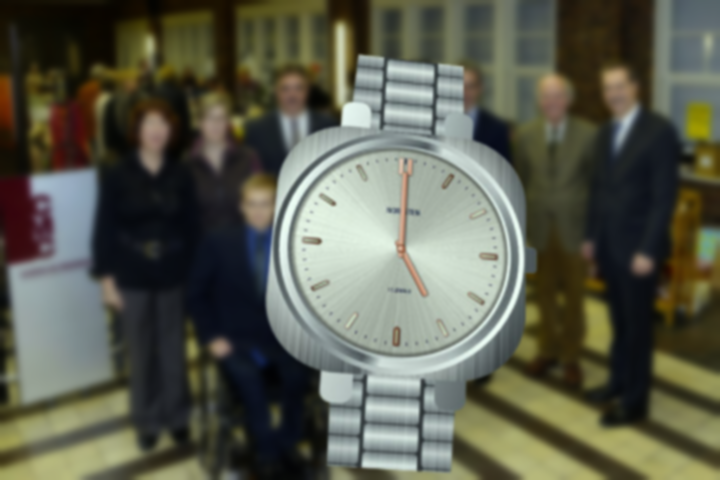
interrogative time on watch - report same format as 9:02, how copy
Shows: 5:00
